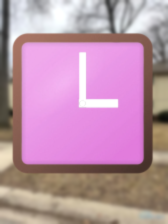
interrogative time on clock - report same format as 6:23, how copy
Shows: 3:00
